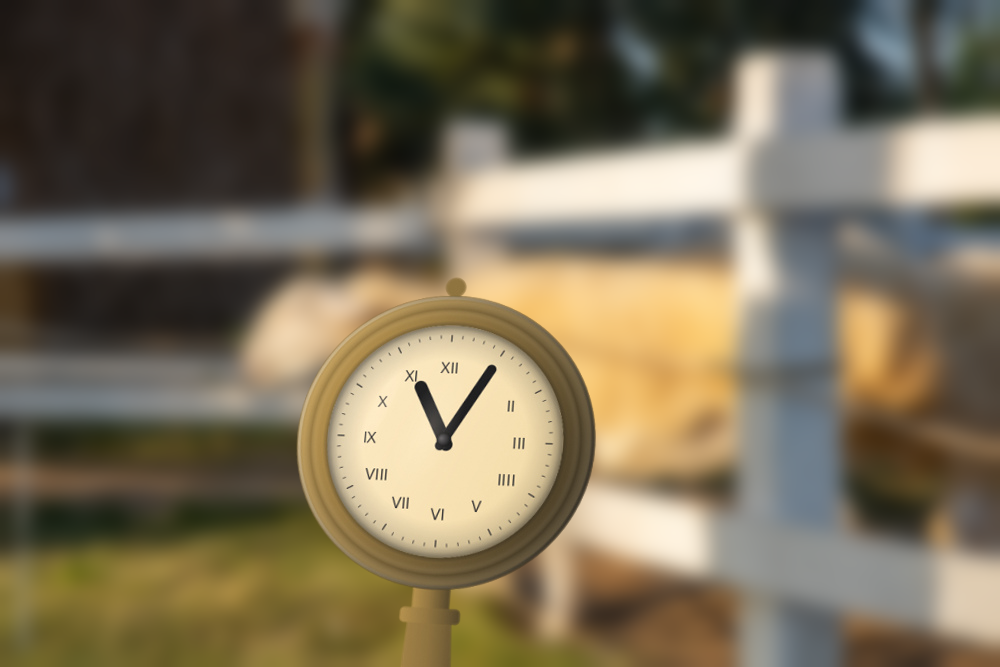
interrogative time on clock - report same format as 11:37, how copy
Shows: 11:05
